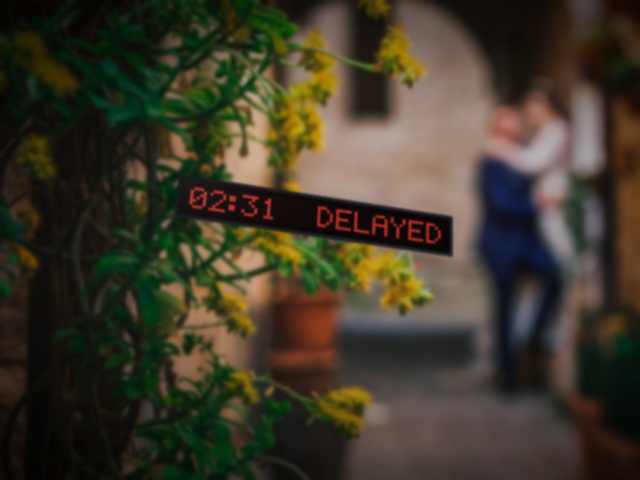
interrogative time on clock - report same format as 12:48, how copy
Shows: 2:31
